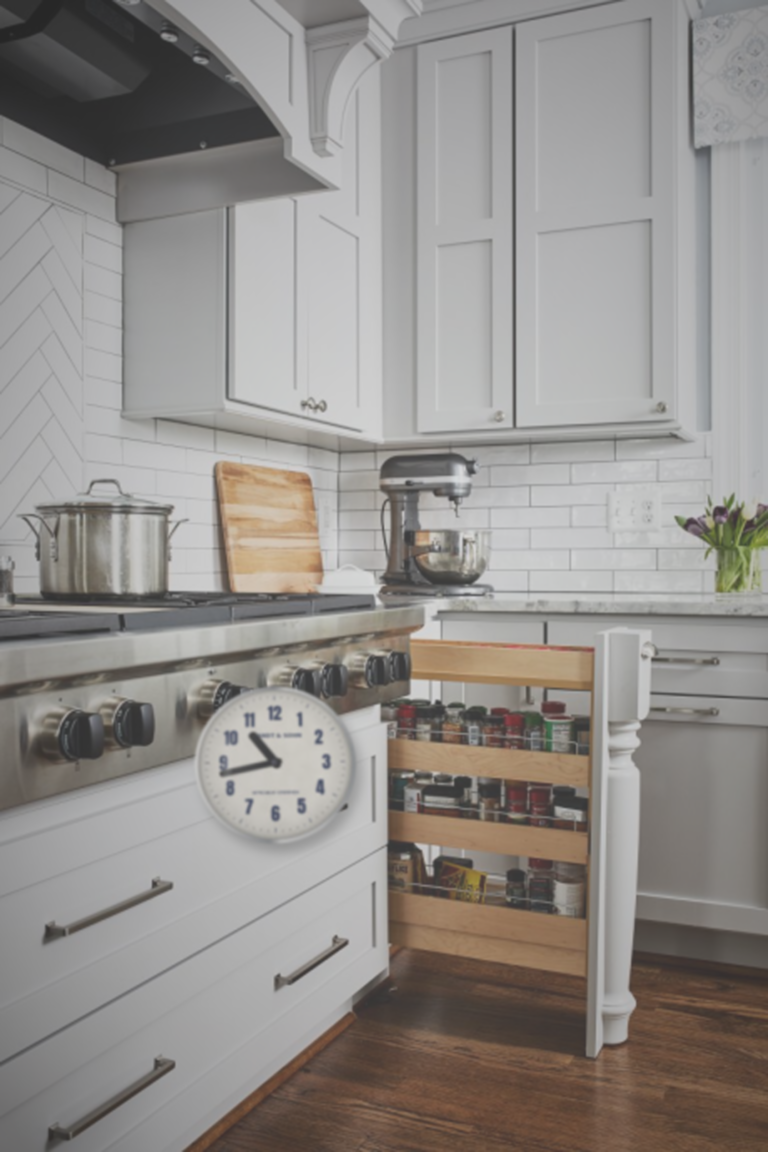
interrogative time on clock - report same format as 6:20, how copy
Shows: 10:43
